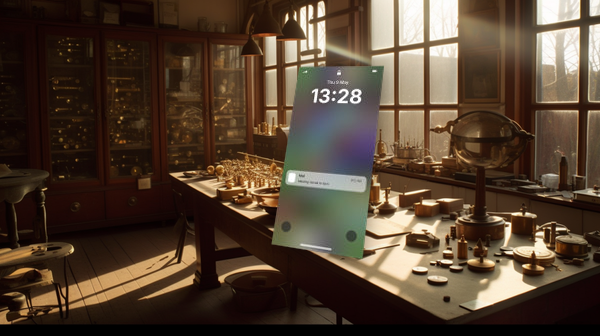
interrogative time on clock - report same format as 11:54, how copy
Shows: 13:28
